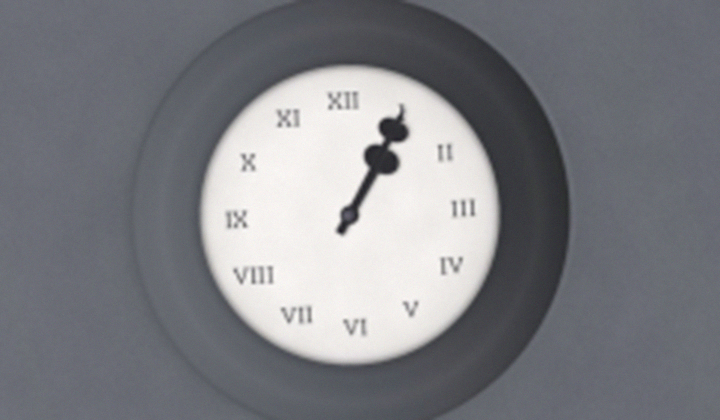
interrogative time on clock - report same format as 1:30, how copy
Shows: 1:05
